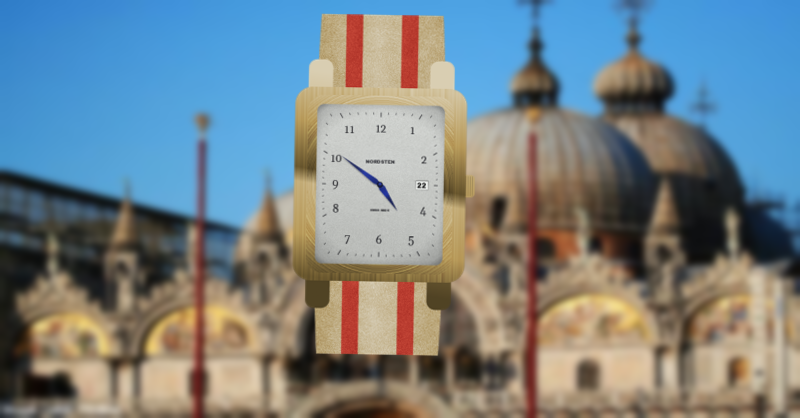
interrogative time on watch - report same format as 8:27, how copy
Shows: 4:51
